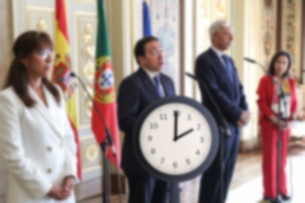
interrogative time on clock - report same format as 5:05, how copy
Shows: 2:00
